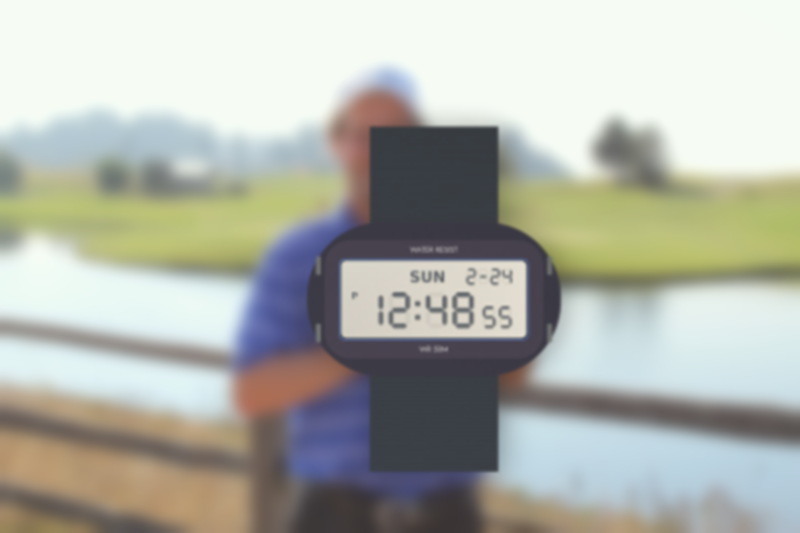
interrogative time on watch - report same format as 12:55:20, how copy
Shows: 12:48:55
